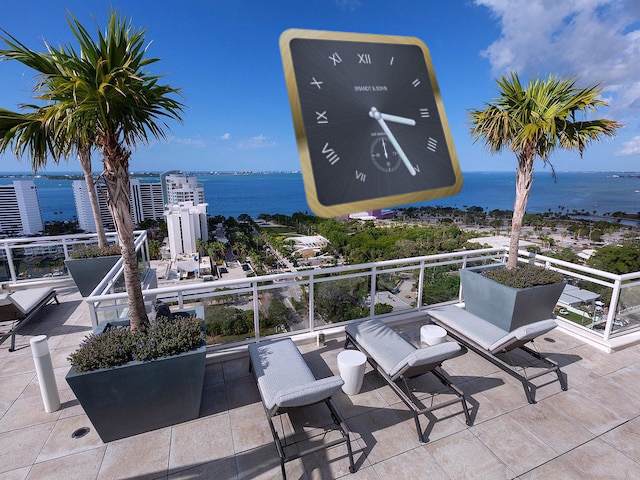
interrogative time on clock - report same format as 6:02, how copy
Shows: 3:26
